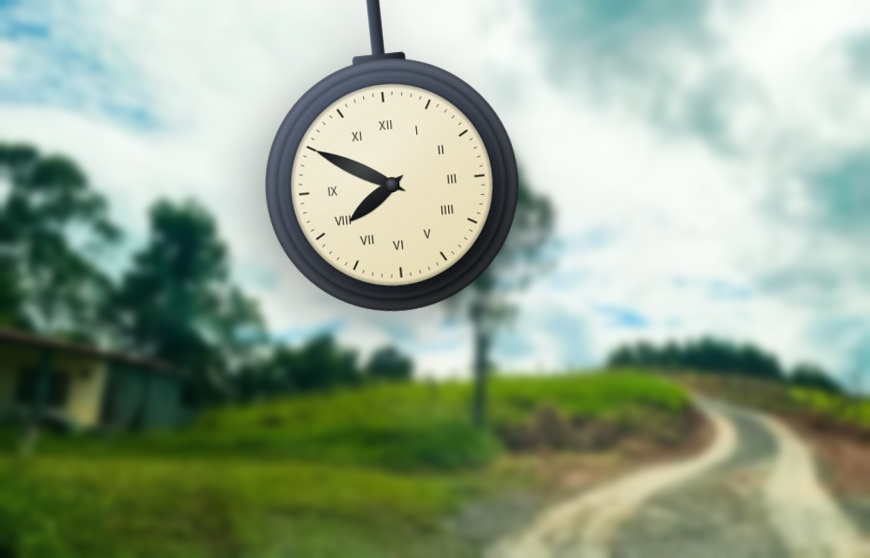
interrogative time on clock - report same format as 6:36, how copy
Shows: 7:50
